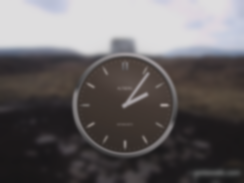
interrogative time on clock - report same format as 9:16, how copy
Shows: 2:06
